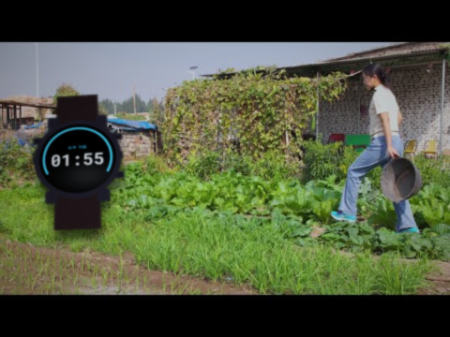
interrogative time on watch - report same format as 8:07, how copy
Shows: 1:55
